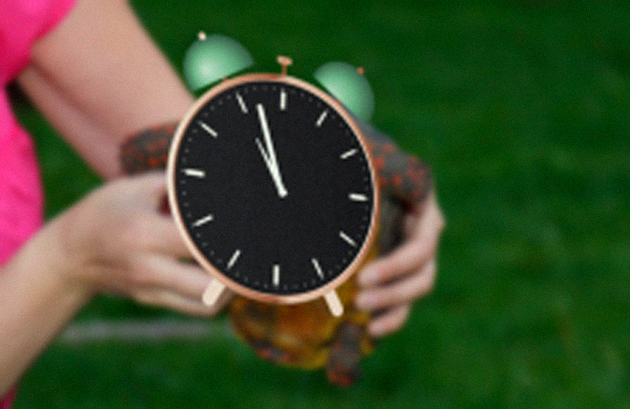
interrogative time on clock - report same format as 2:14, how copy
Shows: 10:57
